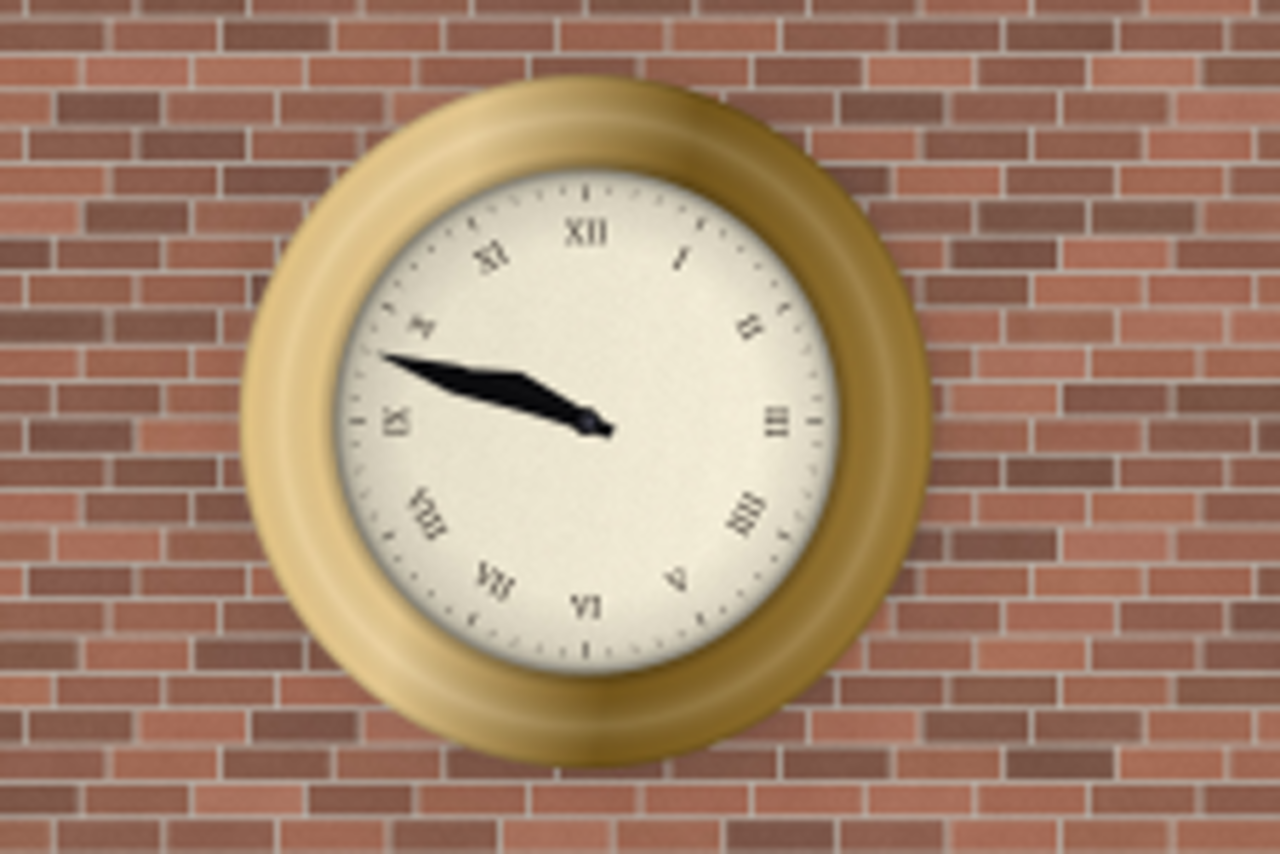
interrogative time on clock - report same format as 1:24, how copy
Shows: 9:48
